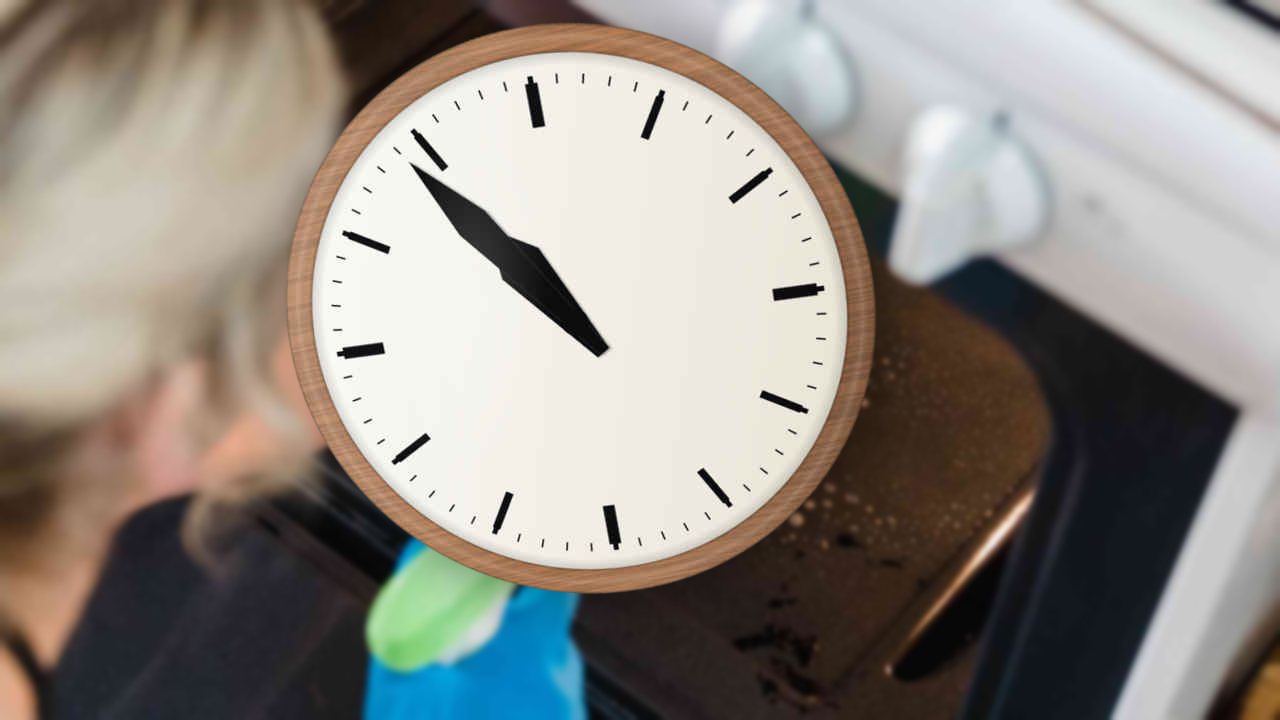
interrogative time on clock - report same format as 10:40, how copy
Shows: 10:54
